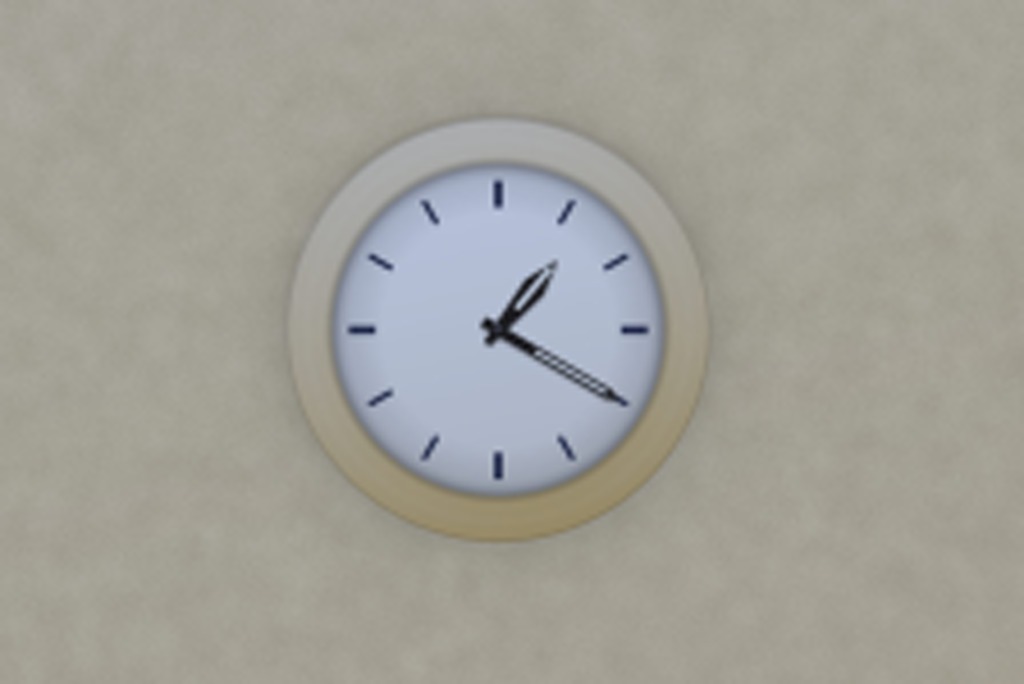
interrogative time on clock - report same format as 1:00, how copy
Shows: 1:20
